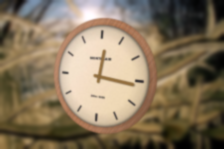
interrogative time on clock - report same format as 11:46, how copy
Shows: 12:16
